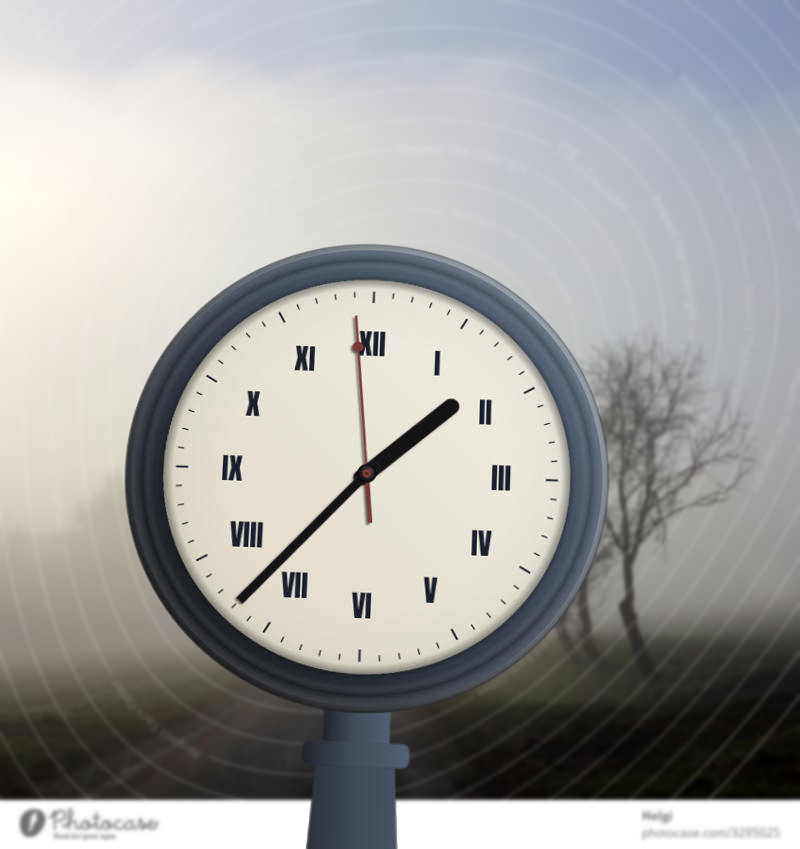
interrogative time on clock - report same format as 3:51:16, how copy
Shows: 1:36:59
